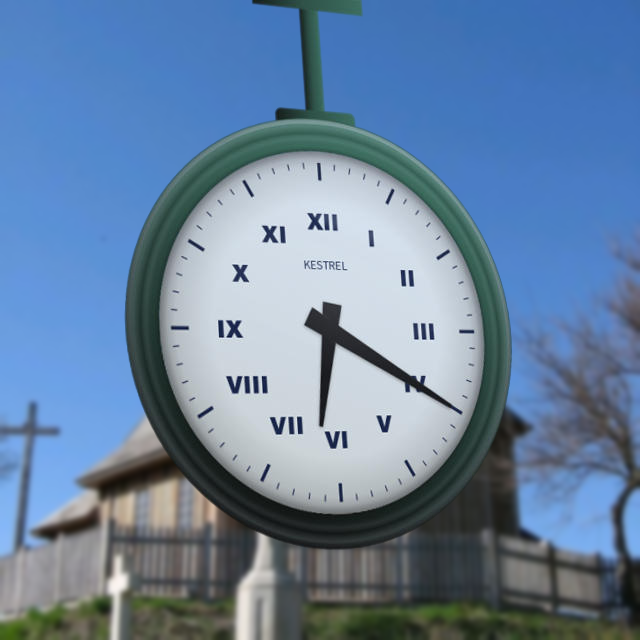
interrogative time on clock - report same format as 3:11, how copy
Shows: 6:20
